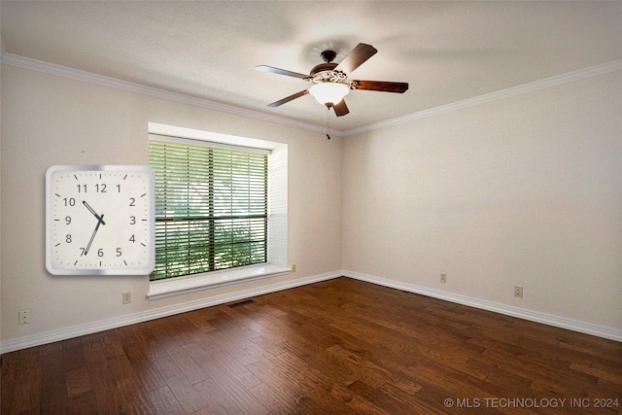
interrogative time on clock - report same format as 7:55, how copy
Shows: 10:34
